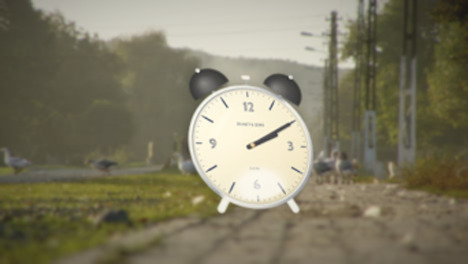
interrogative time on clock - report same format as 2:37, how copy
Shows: 2:10
